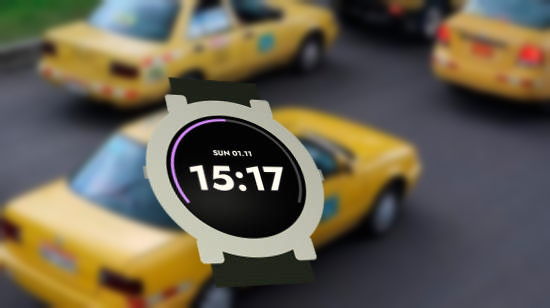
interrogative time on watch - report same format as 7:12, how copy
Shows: 15:17
